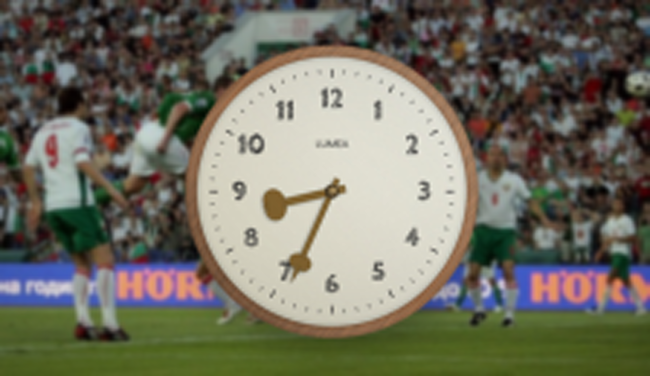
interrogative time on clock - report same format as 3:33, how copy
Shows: 8:34
